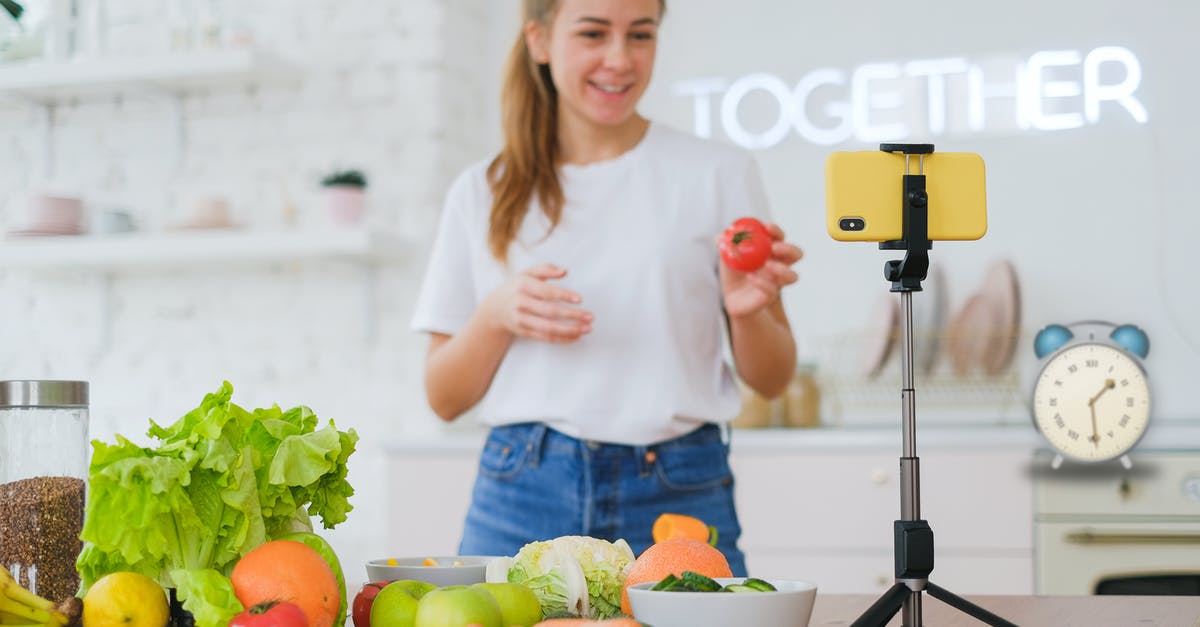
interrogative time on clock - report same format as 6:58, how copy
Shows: 1:29
